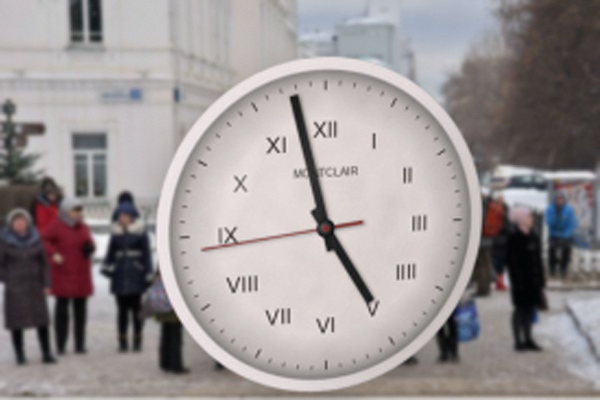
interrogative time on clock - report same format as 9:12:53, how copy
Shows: 4:57:44
